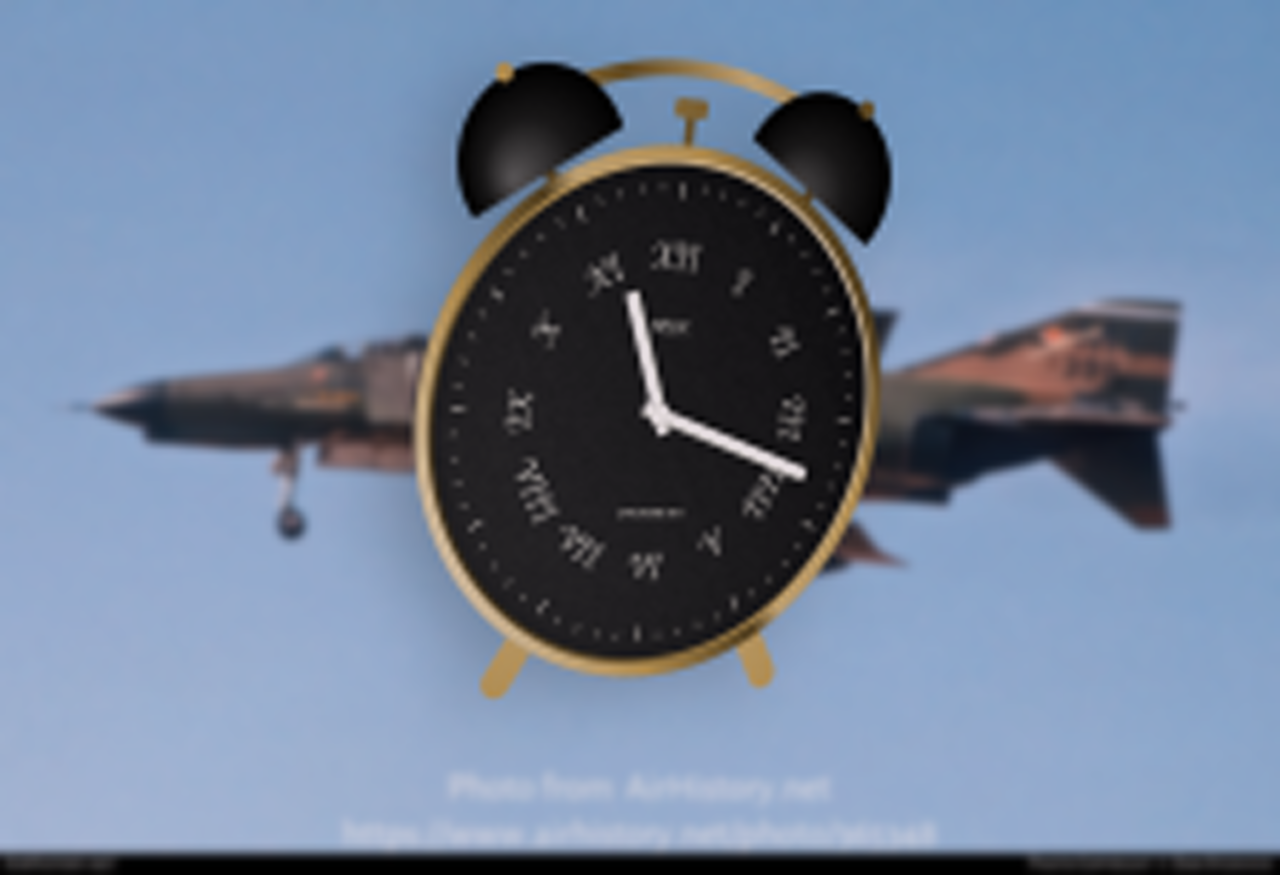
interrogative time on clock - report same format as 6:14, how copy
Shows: 11:18
